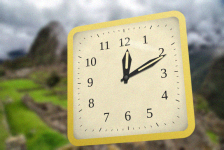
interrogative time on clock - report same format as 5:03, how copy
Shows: 12:11
